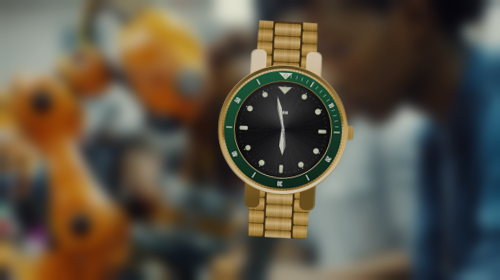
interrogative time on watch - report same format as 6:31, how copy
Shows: 5:58
